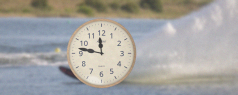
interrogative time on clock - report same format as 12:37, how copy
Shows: 11:47
